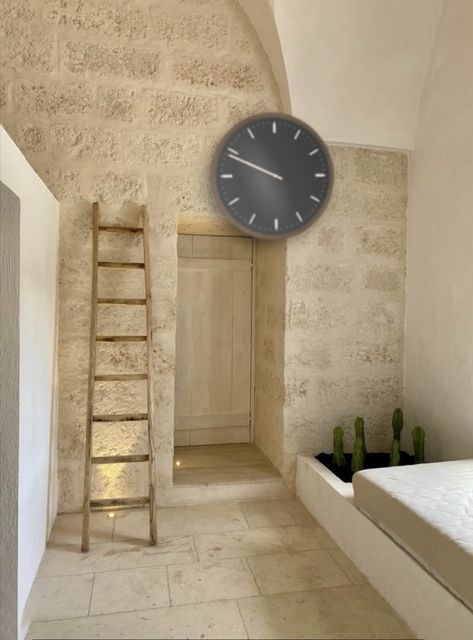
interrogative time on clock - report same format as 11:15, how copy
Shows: 9:49
